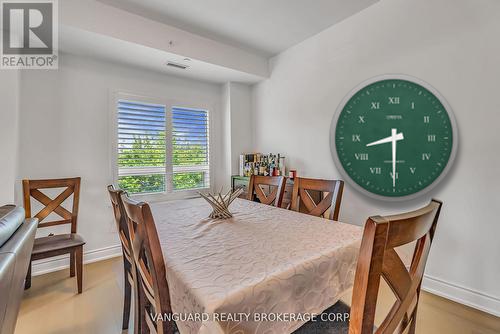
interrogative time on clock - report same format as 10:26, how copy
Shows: 8:30
